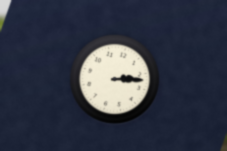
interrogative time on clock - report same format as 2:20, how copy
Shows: 2:12
